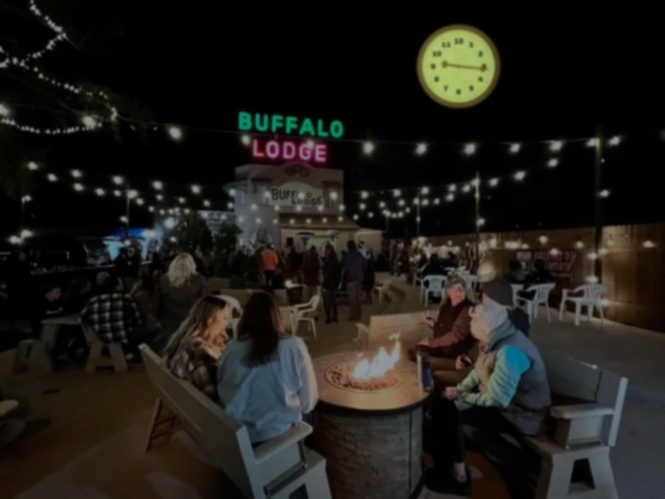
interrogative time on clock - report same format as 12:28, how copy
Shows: 9:16
